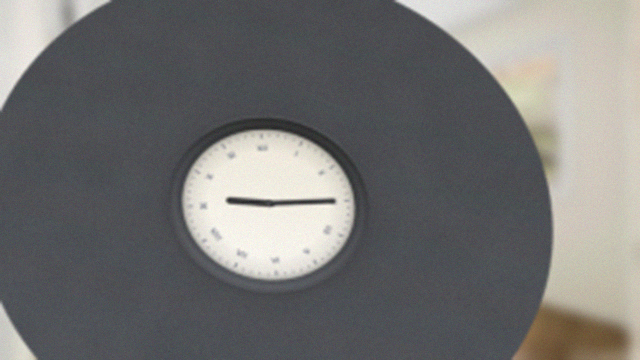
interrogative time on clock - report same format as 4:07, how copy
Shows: 9:15
